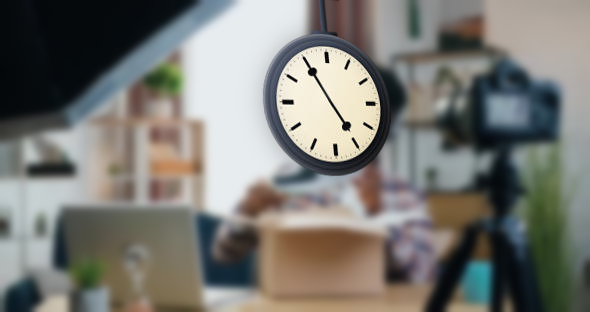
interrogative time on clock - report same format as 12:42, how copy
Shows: 4:55
